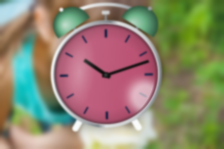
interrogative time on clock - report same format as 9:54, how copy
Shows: 10:12
